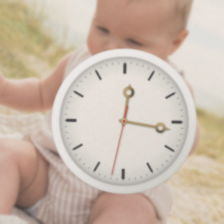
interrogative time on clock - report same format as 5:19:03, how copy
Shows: 12:16:32
